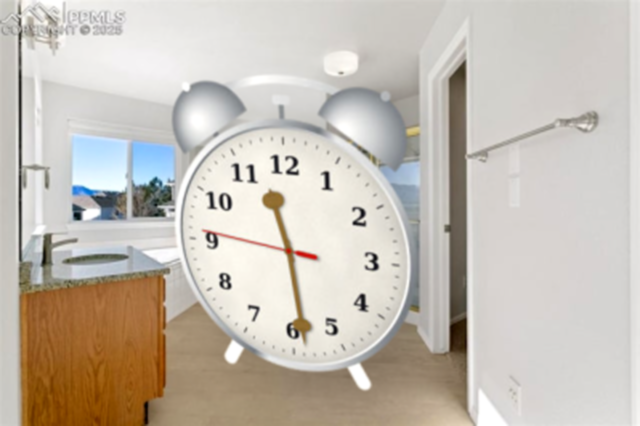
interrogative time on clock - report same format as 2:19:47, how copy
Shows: 11:28:46
